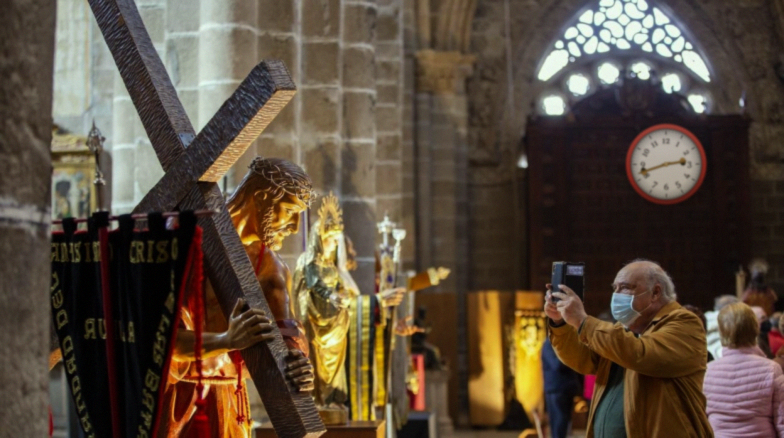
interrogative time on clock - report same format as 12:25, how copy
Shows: 2:42
